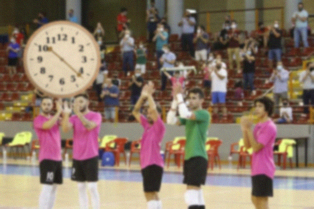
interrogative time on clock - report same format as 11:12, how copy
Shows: 10:22
